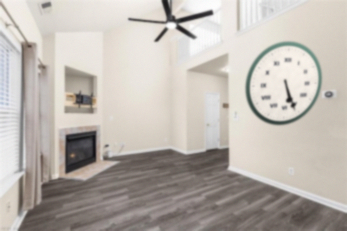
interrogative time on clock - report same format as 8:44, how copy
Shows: 5:26
